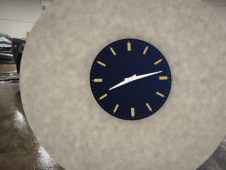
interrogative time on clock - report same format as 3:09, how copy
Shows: 8:13
